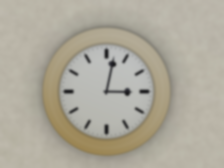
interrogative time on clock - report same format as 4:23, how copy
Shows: 3:02
